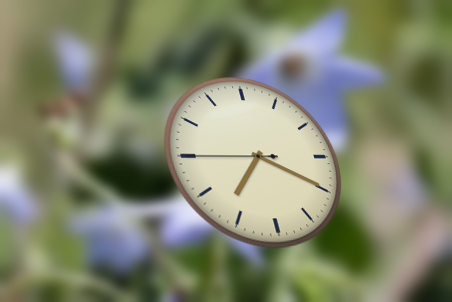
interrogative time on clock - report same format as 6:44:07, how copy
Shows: 7:19:45
